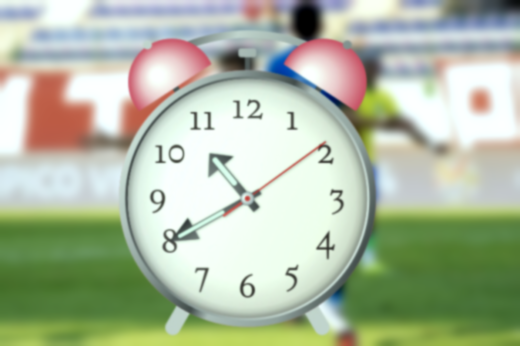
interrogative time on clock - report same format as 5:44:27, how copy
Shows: 10:40:09
